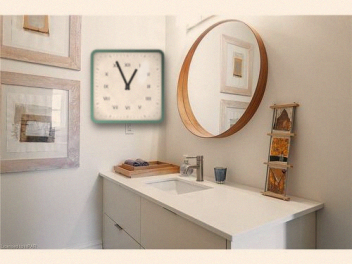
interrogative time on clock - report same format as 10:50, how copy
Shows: 12:56
